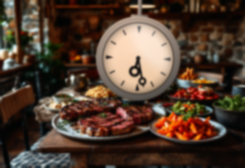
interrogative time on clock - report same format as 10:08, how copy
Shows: 6:28
